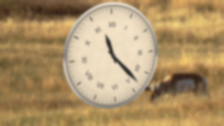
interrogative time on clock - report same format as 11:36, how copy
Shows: 11:23
